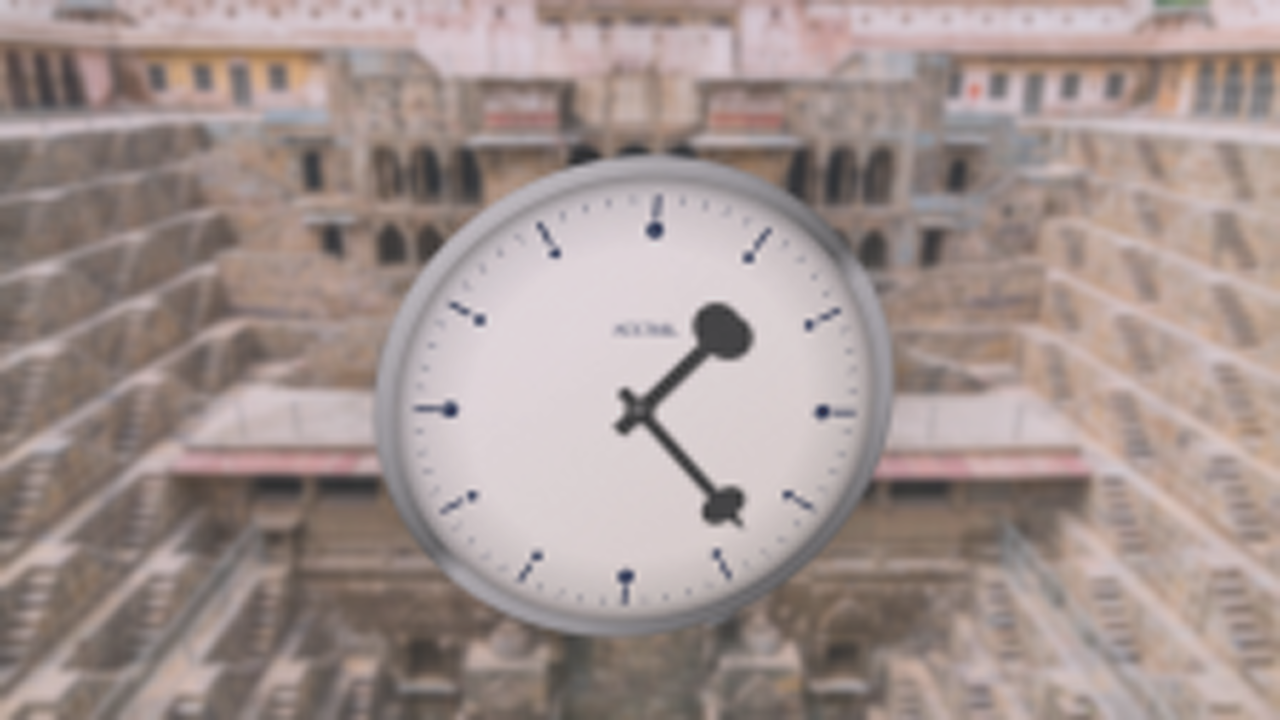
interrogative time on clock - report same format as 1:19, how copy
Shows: 1:23
